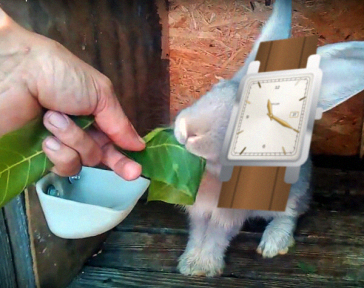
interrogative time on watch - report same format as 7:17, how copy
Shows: 11:20
